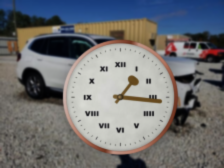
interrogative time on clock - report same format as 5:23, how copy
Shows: 1:16
